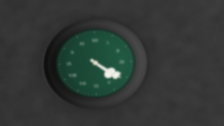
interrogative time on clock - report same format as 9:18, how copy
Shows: 4:21
